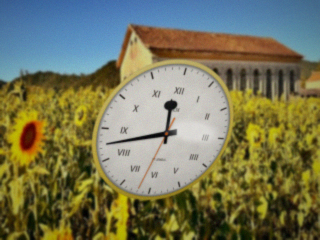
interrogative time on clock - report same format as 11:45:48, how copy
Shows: 11:42:32
